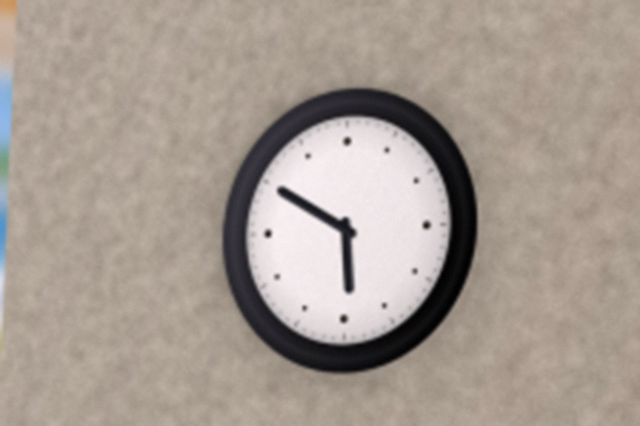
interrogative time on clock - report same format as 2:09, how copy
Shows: 5:50
